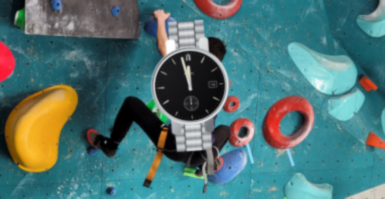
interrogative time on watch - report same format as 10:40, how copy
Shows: 11:58
